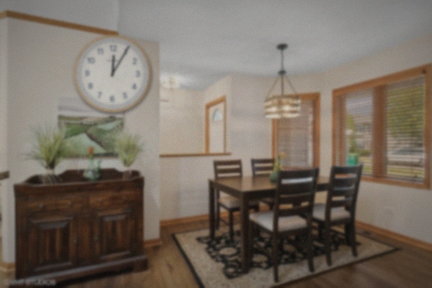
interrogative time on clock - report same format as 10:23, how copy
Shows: 12:05
